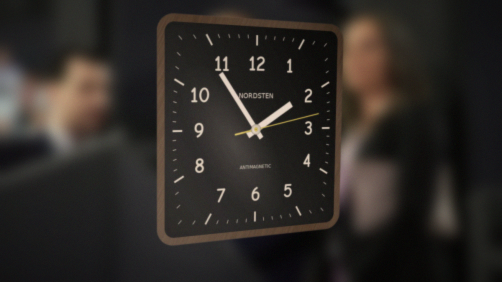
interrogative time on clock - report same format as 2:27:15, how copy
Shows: 1:54:13
